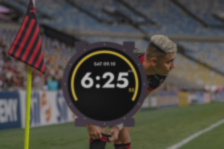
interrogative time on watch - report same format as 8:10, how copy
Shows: 6:25
